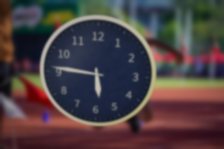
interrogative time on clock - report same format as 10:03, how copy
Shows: 5:46
